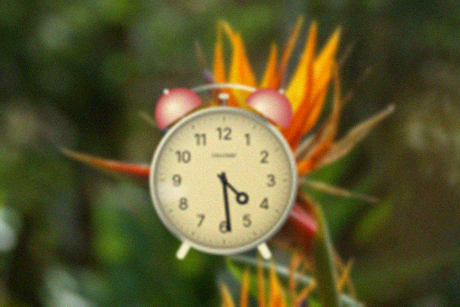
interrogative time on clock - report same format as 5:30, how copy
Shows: 4:29
